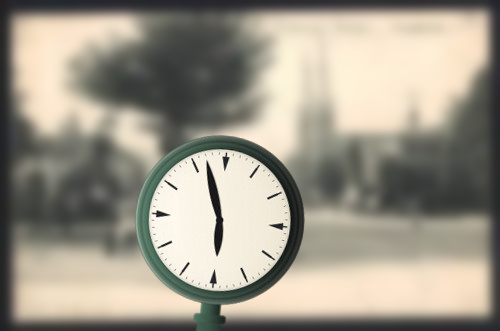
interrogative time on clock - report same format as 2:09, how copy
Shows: 5:57
